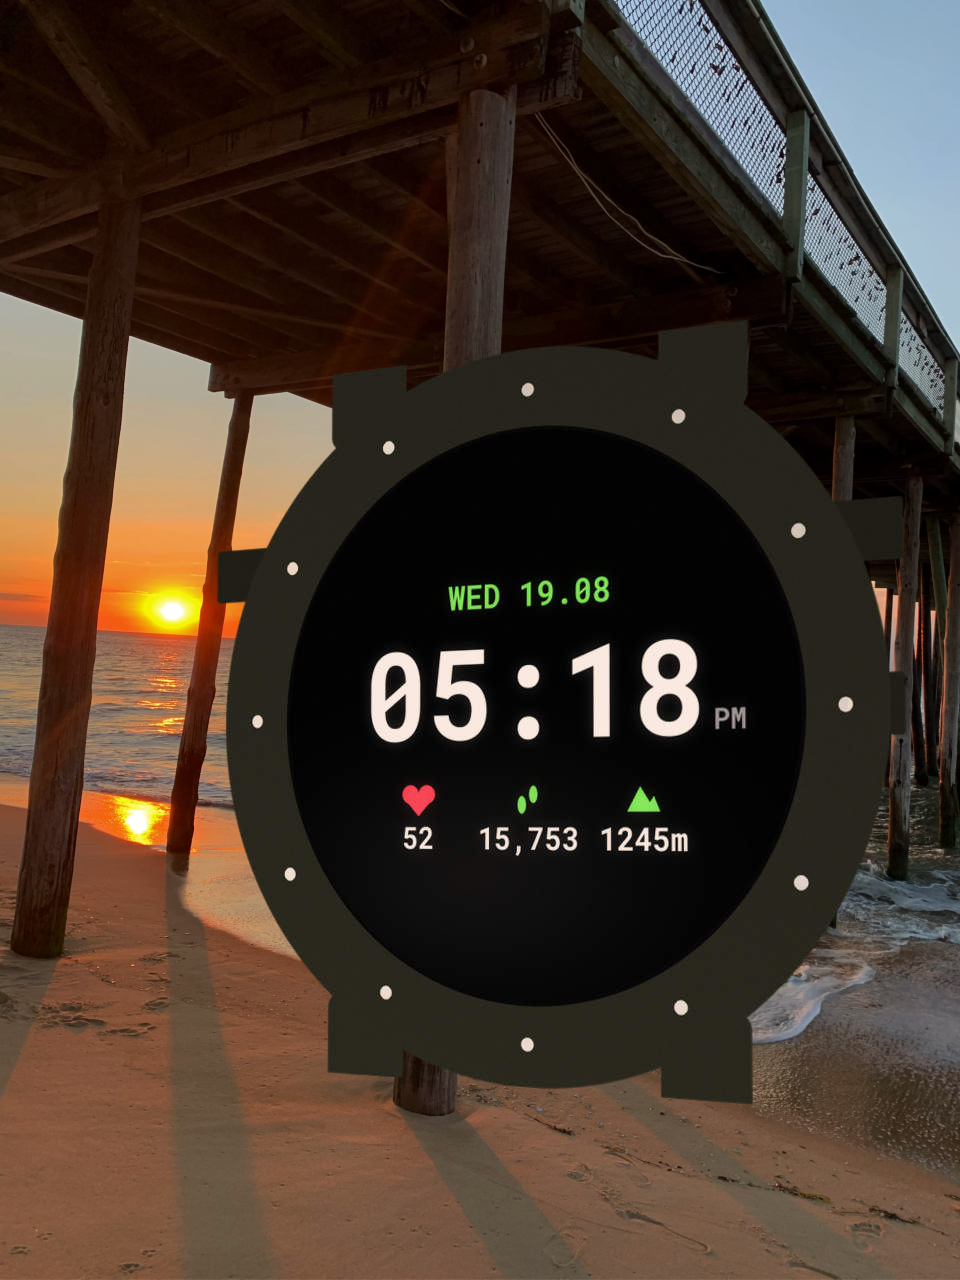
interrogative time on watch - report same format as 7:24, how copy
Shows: 5:18
